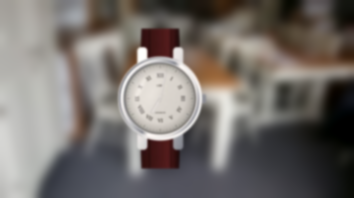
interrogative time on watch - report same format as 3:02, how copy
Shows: 7:02
